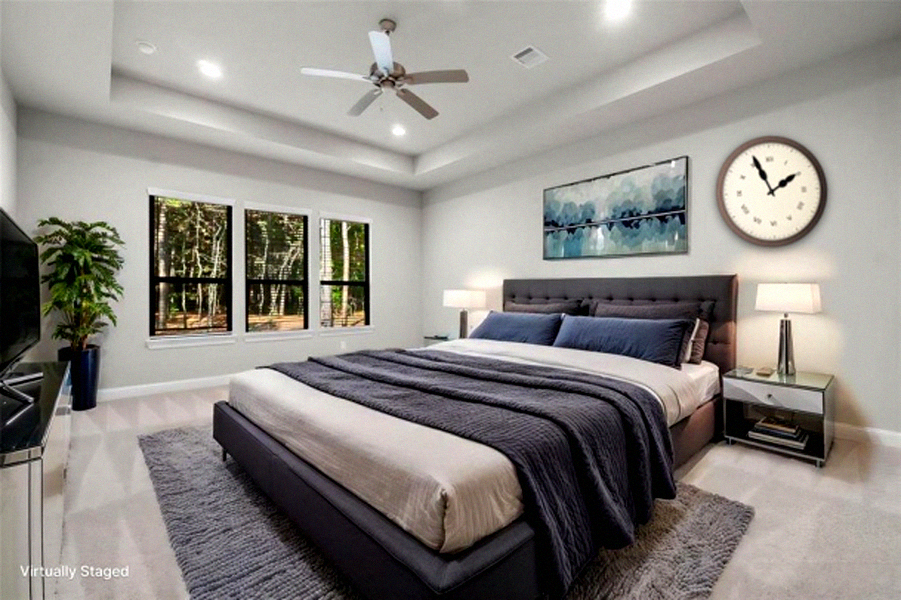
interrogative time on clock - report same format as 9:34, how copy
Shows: 1:56
